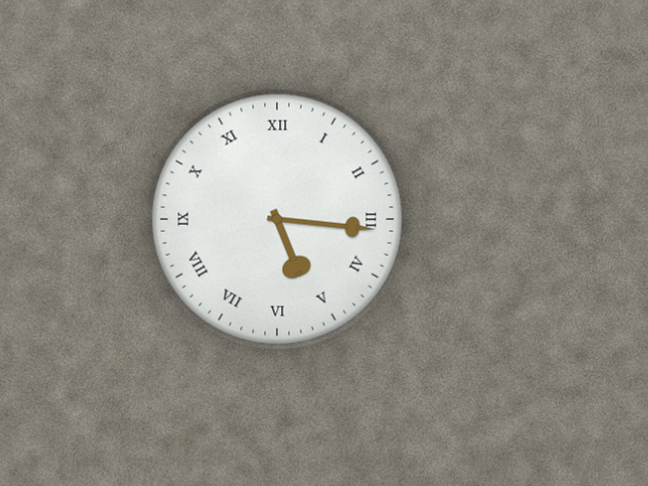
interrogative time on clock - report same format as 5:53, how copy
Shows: 5:16
